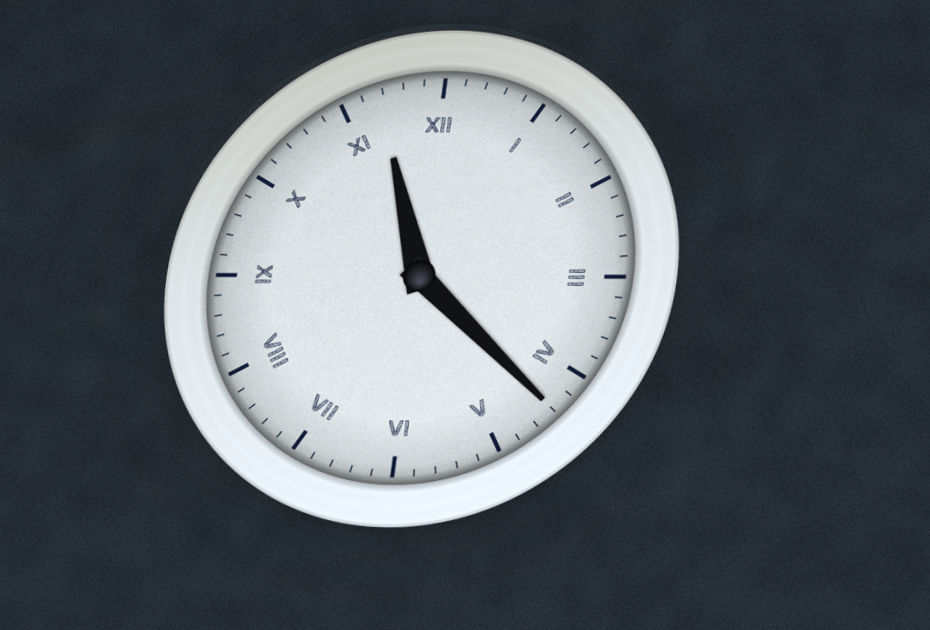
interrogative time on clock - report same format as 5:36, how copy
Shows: 11:22
